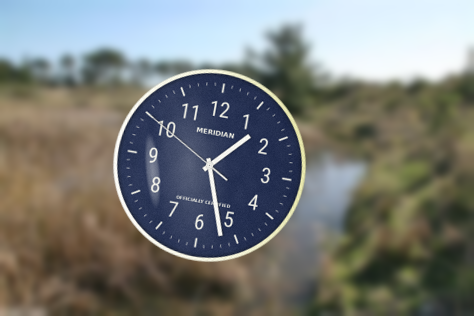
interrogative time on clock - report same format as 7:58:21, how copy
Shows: 1:26:50
